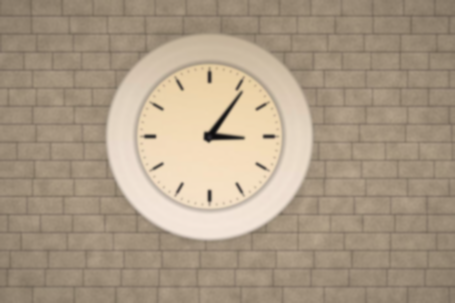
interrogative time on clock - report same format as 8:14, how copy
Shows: 3:06
